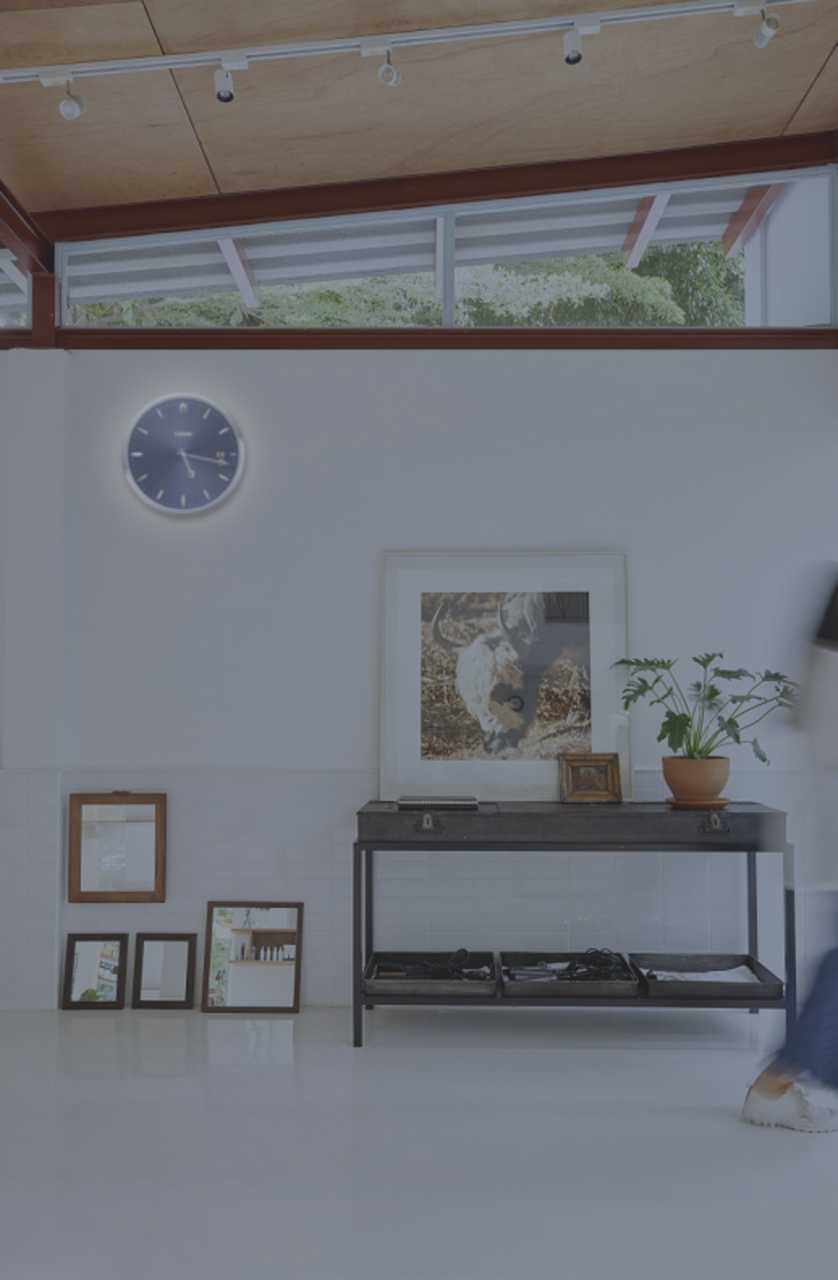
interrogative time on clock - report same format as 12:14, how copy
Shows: 5:17
